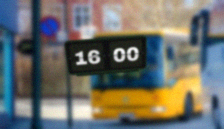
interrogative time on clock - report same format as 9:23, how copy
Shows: 16:00
